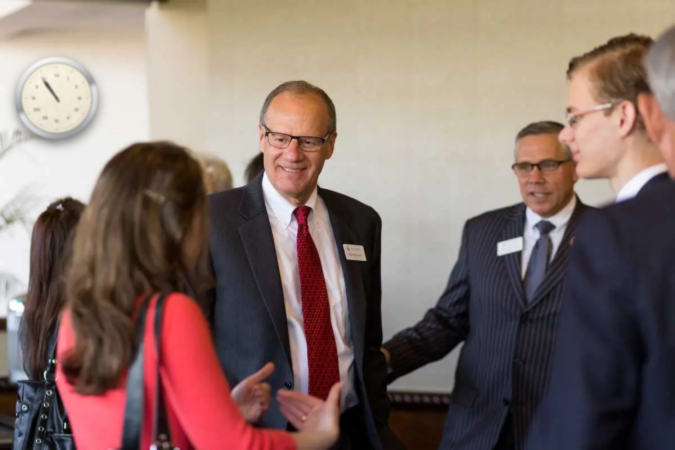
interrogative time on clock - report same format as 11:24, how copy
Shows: 10:54
